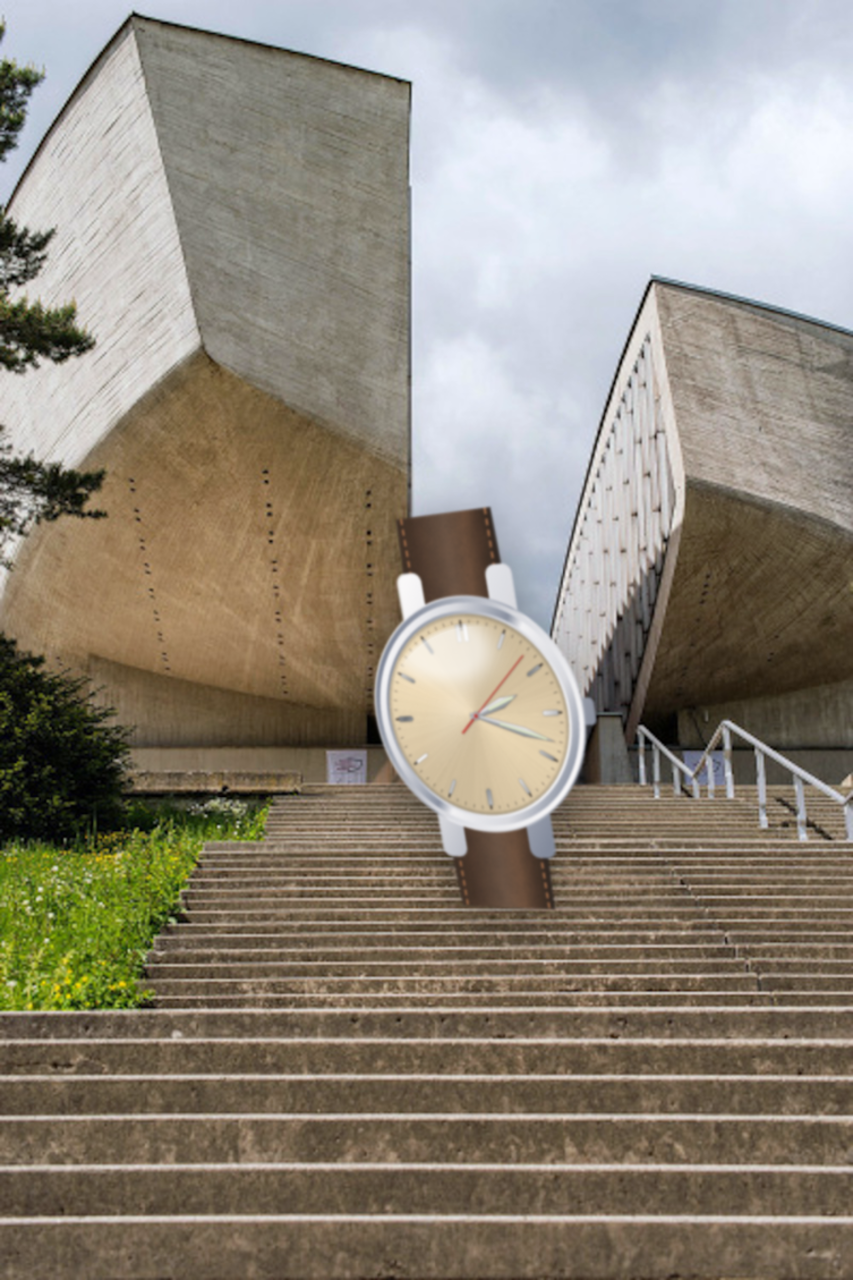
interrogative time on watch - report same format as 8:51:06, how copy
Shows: 2:18:08
